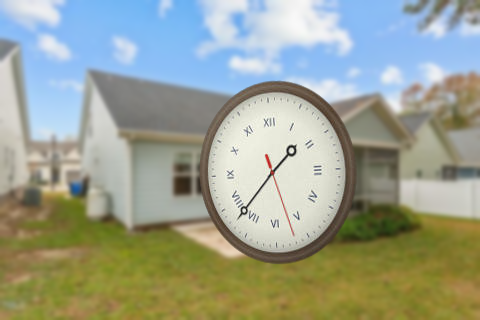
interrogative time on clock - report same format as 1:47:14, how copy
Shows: 1:37:27
